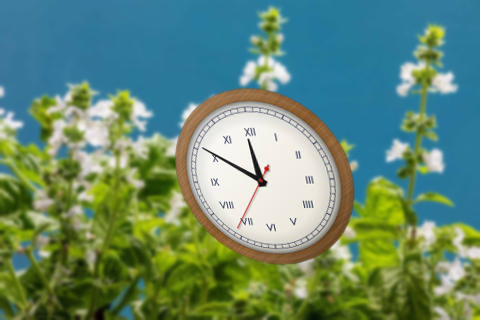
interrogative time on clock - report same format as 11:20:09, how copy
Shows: 11:50:36
